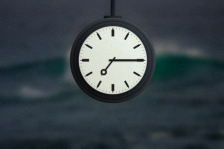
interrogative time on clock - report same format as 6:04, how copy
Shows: 7:15
